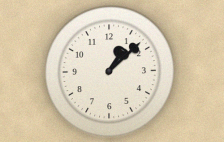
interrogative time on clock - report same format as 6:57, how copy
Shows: 1:08
